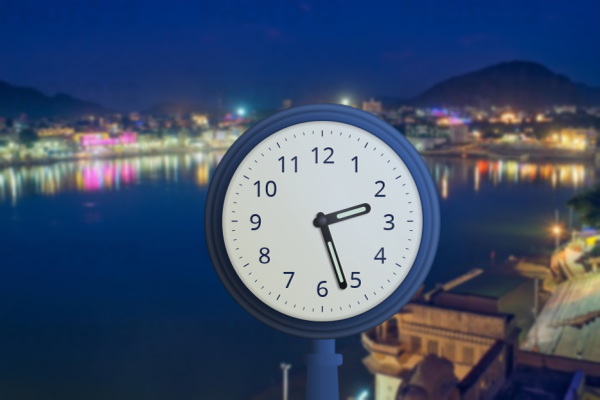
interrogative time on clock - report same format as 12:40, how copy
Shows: 2:27
